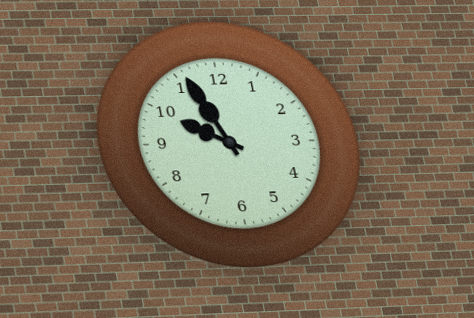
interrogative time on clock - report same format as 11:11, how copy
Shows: 9:56
